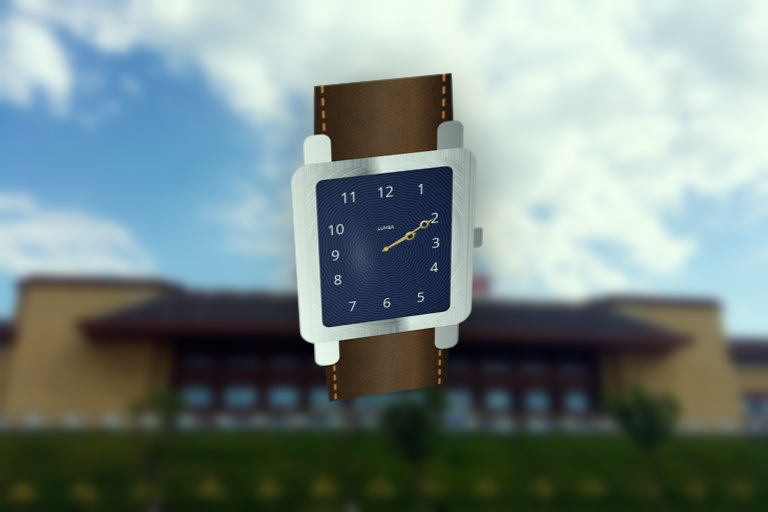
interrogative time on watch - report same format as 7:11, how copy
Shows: 2:10
